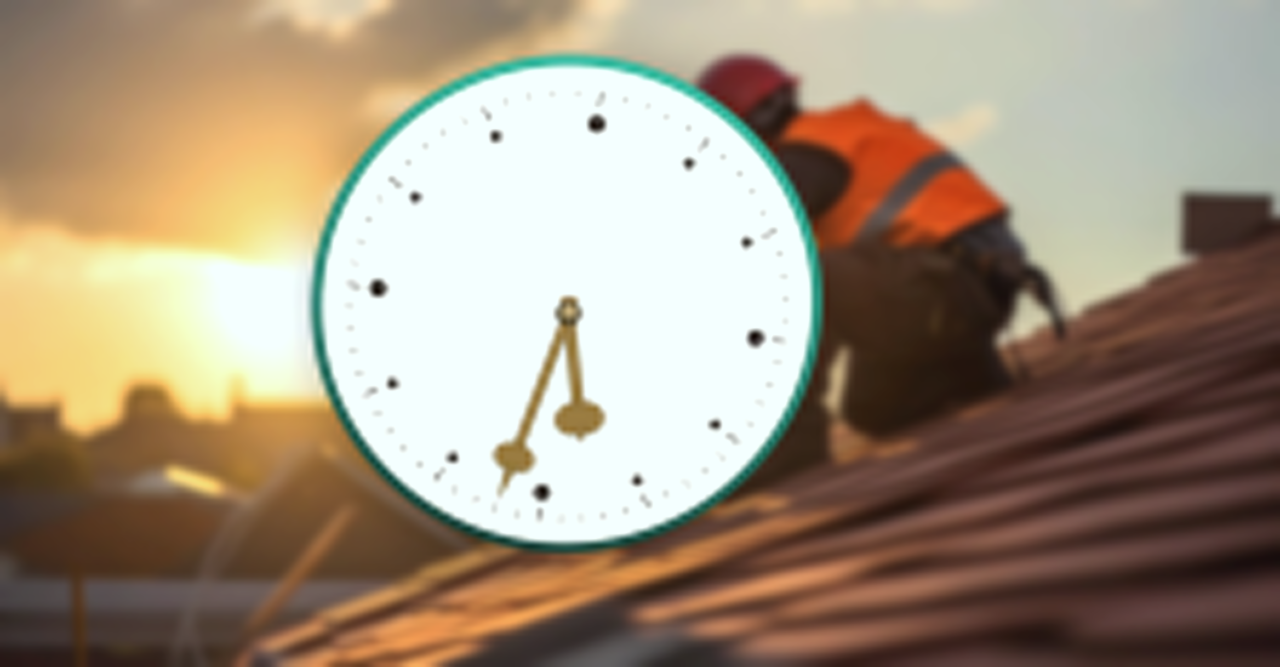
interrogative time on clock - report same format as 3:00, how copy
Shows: 5:32
